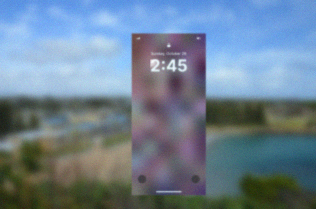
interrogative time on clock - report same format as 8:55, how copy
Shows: 2:45
